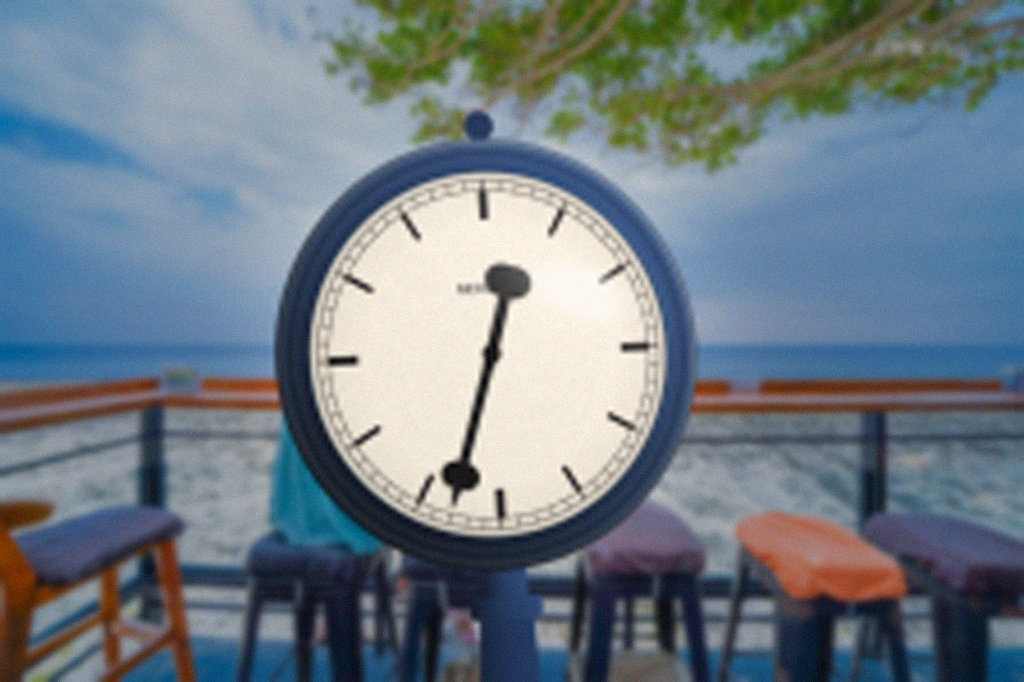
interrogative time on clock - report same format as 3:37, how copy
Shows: 12:33
